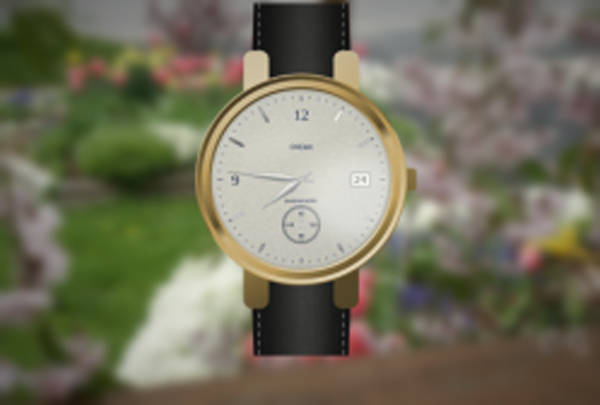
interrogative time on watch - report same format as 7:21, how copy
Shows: 7:46
